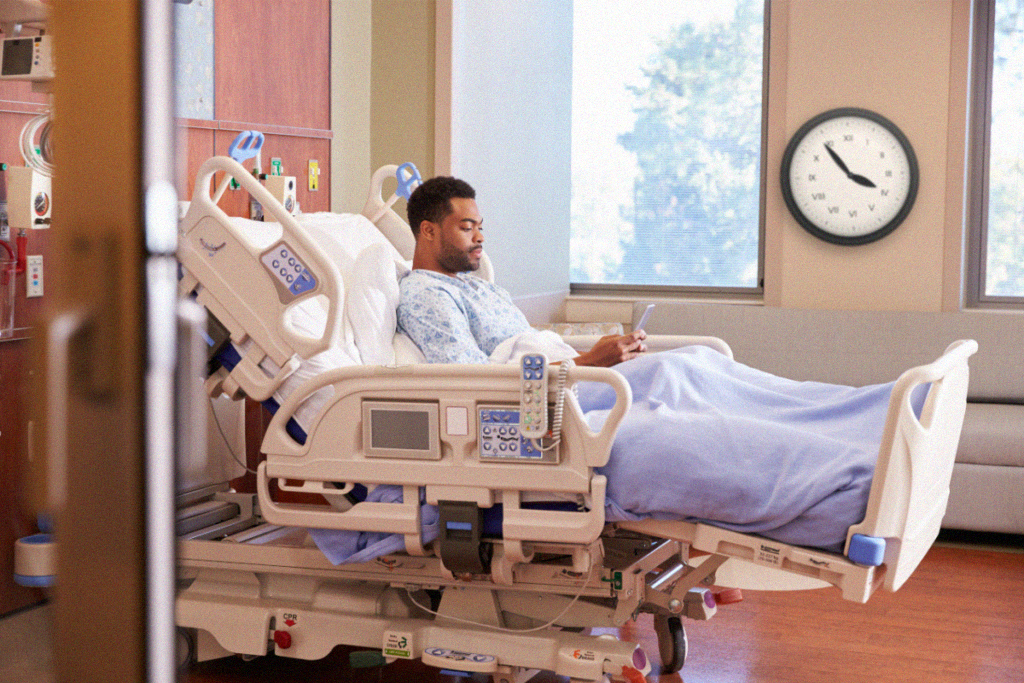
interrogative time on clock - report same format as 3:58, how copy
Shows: 3:54
